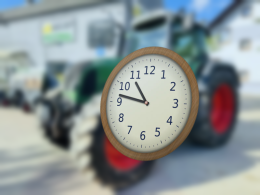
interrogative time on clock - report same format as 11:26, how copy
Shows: 10:47
